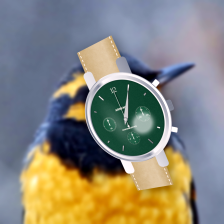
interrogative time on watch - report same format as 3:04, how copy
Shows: 1:05
